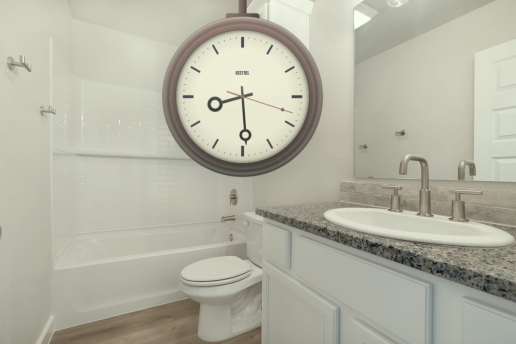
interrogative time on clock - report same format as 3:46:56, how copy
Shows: 8:29:18
